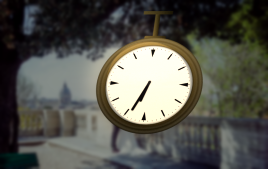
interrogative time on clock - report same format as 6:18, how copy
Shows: 6:34
